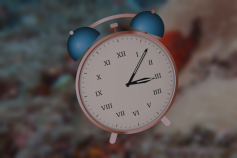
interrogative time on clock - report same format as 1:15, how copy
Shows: 3:07
